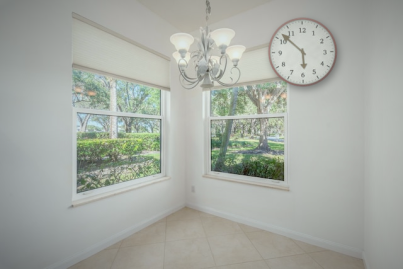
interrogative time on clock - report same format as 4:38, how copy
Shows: 5:52
